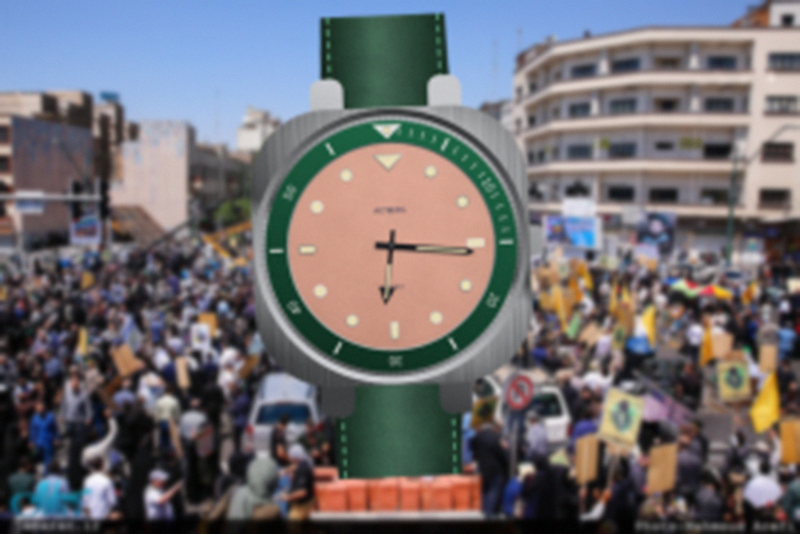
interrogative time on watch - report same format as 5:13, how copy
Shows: 6:16
